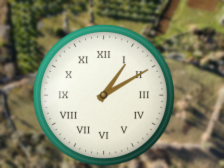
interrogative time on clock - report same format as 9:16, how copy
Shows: 1:10
